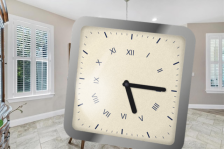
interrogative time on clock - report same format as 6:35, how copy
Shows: 5:15
